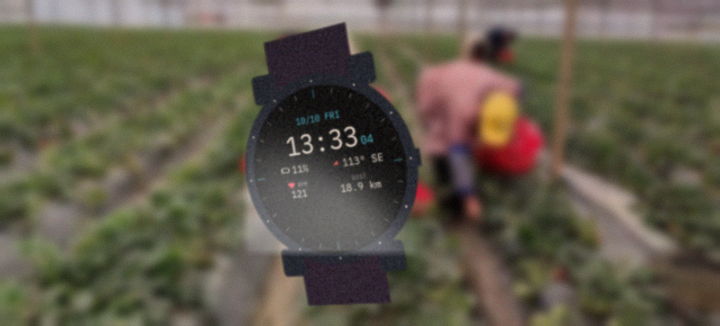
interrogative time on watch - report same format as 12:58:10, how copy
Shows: 13:33:04
